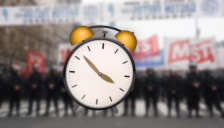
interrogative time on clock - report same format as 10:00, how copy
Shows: 3:52
